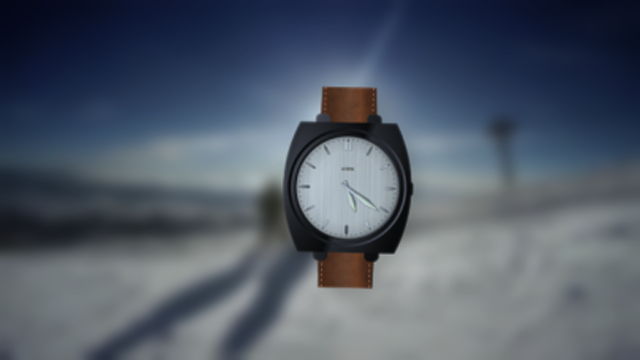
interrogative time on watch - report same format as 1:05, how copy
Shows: 5:21
